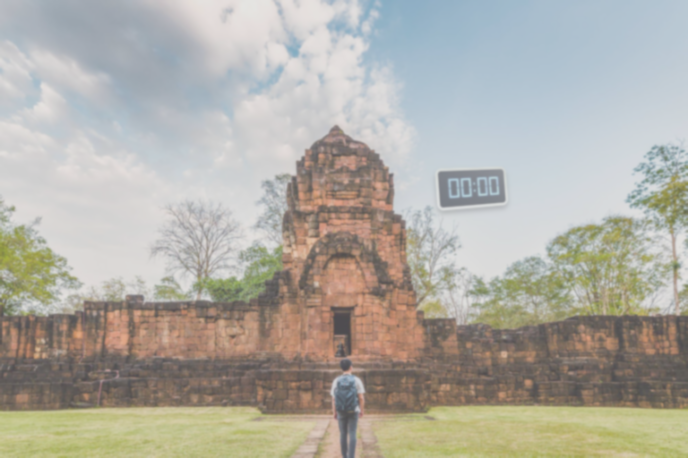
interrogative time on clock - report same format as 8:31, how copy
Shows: 0:00
